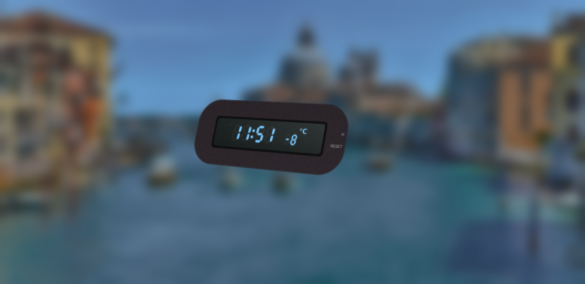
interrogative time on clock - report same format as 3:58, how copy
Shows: 11:51
